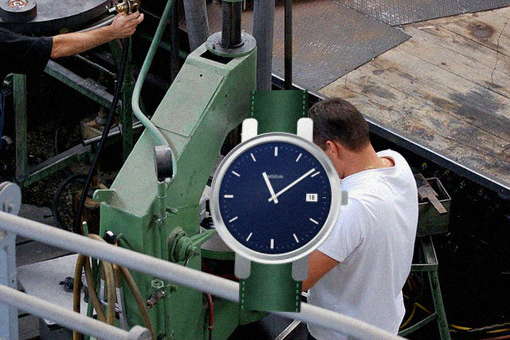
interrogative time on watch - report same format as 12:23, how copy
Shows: 11:09
